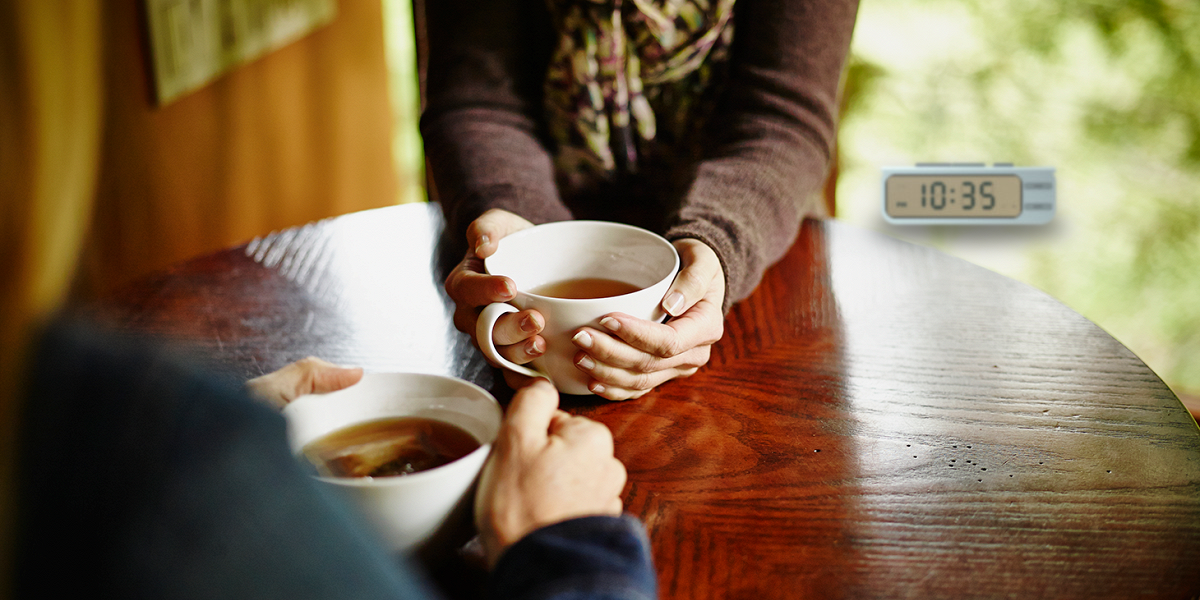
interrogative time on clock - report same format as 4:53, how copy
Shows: 10:35
